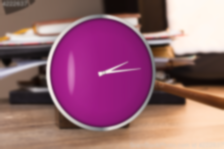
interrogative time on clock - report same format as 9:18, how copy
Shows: 2:14
